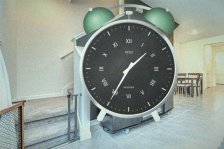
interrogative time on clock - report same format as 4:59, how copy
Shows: 1:35
